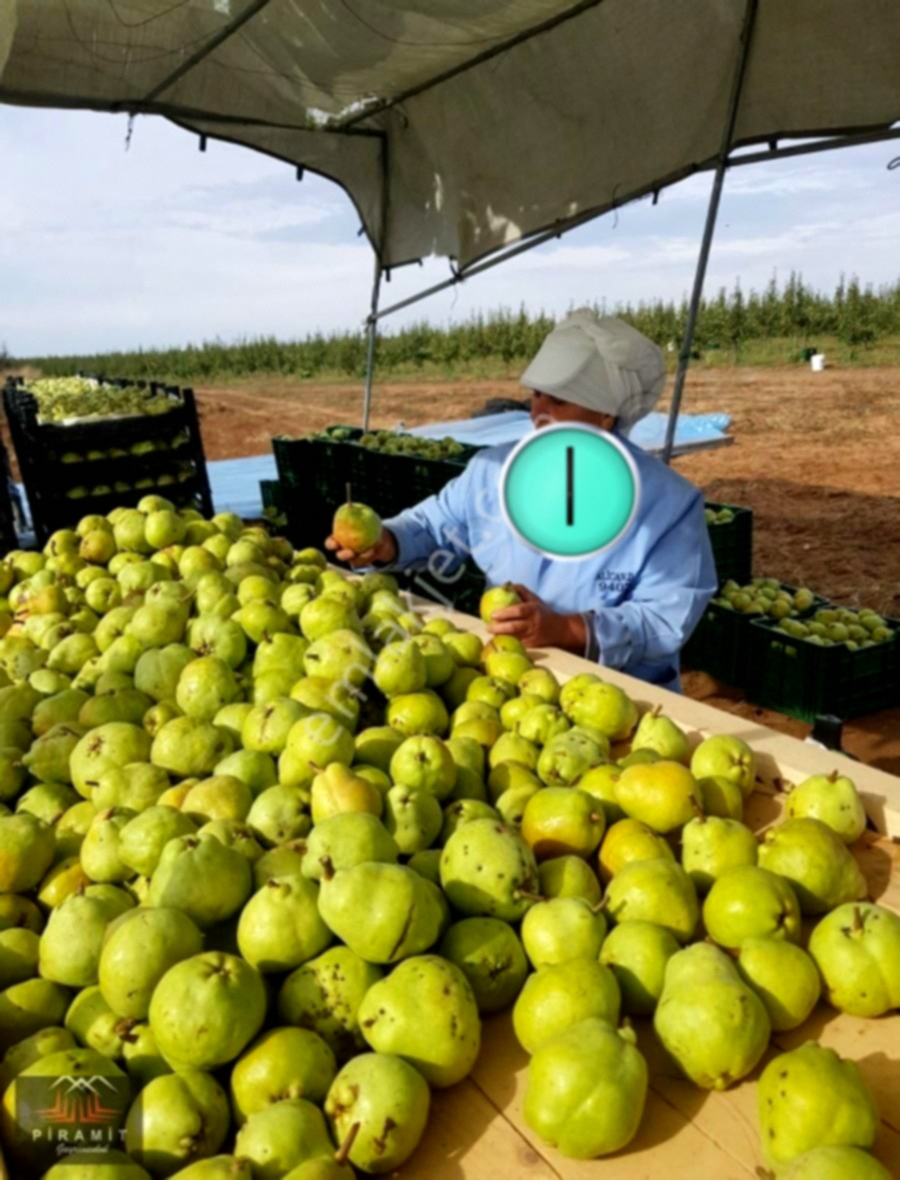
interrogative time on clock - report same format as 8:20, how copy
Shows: 6:00
